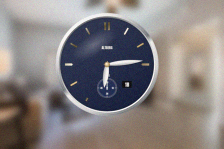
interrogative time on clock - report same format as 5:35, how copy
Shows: 6:14
